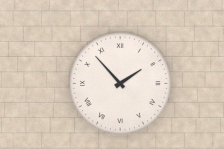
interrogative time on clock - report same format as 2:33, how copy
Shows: 1:53
